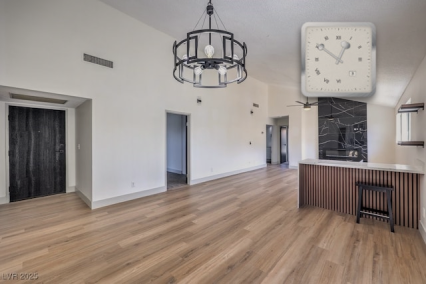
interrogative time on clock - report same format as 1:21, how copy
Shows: 12:51
